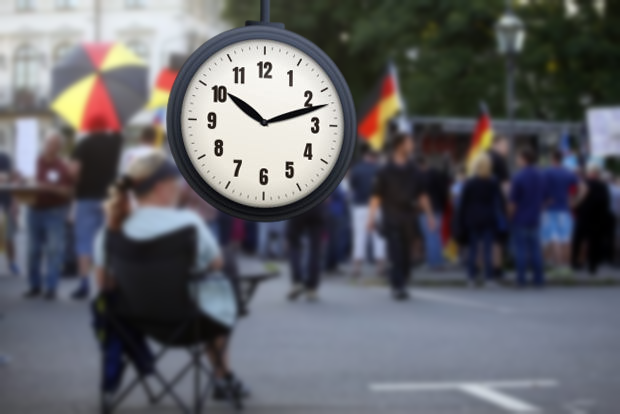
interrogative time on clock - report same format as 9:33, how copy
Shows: 10:12
